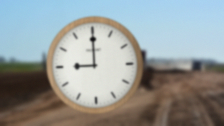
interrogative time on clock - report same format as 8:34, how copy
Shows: 9:00
